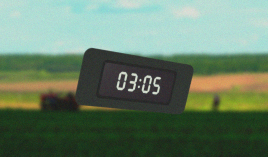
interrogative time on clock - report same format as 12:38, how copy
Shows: 3:05
